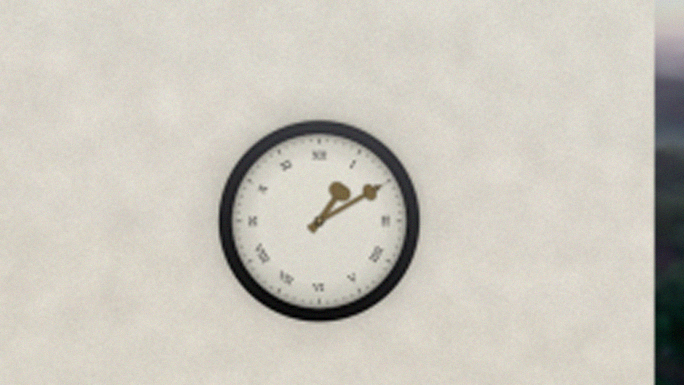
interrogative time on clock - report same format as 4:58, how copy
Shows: 1:10
